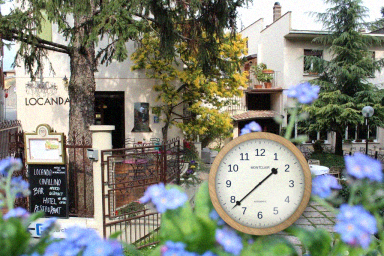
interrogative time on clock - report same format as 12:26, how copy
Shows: 1:38
